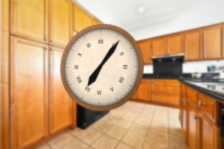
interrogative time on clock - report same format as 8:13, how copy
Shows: 7:06
